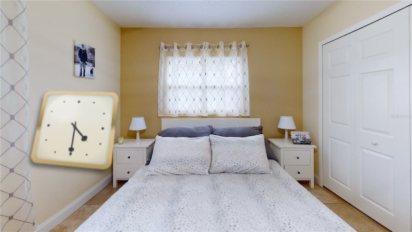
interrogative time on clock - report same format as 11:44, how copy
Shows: 4:30
